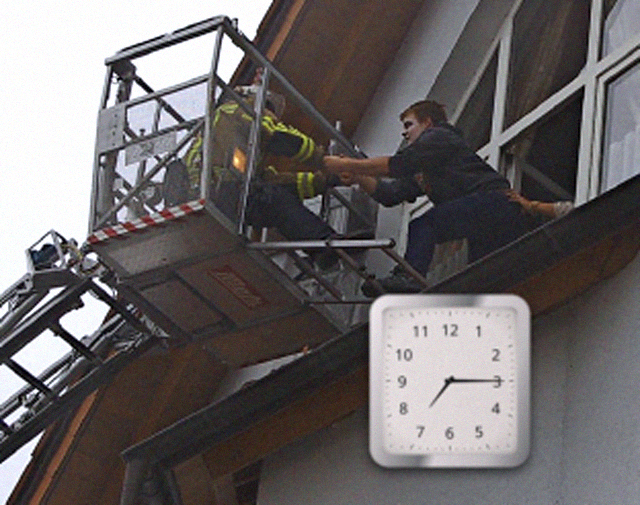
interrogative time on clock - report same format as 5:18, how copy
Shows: 7:15
